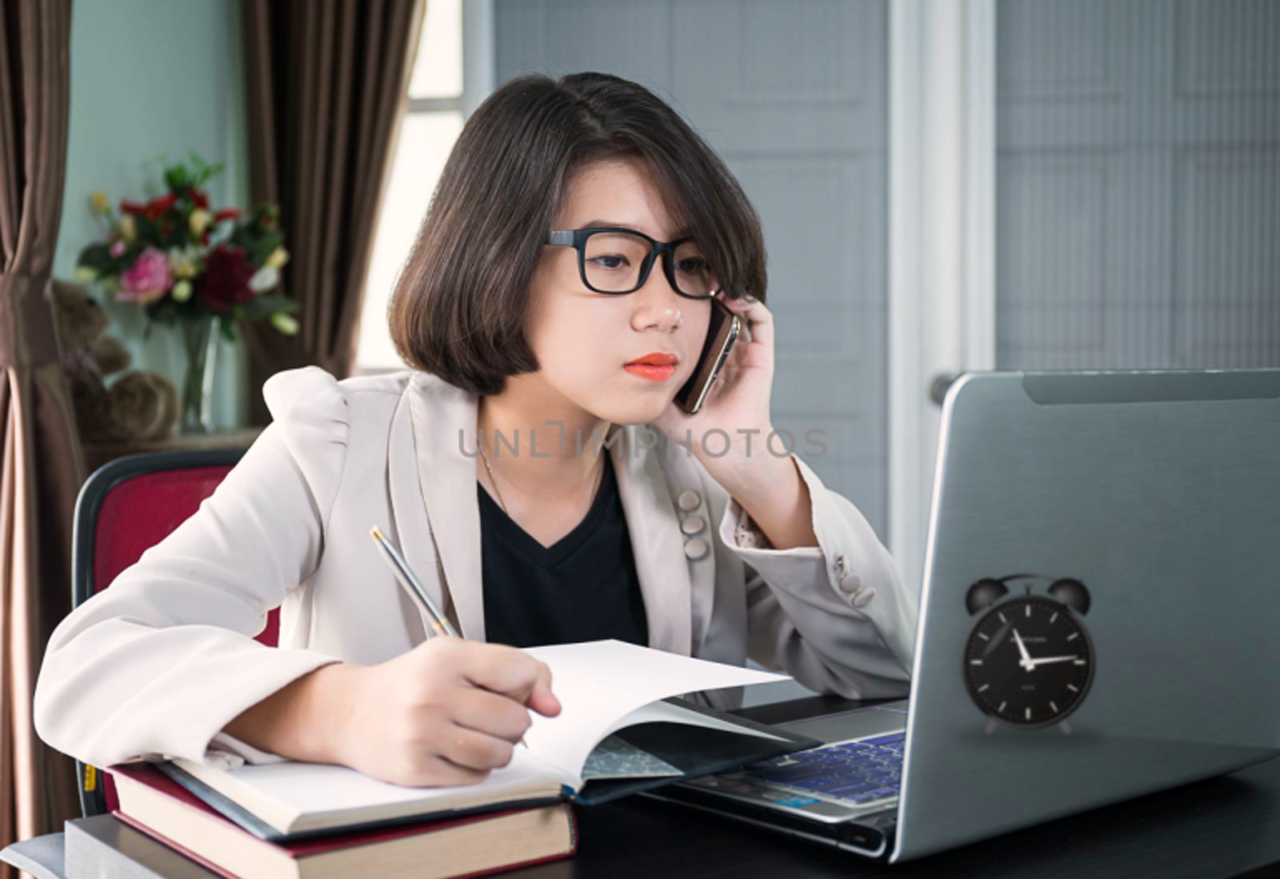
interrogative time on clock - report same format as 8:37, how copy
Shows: 11:14
